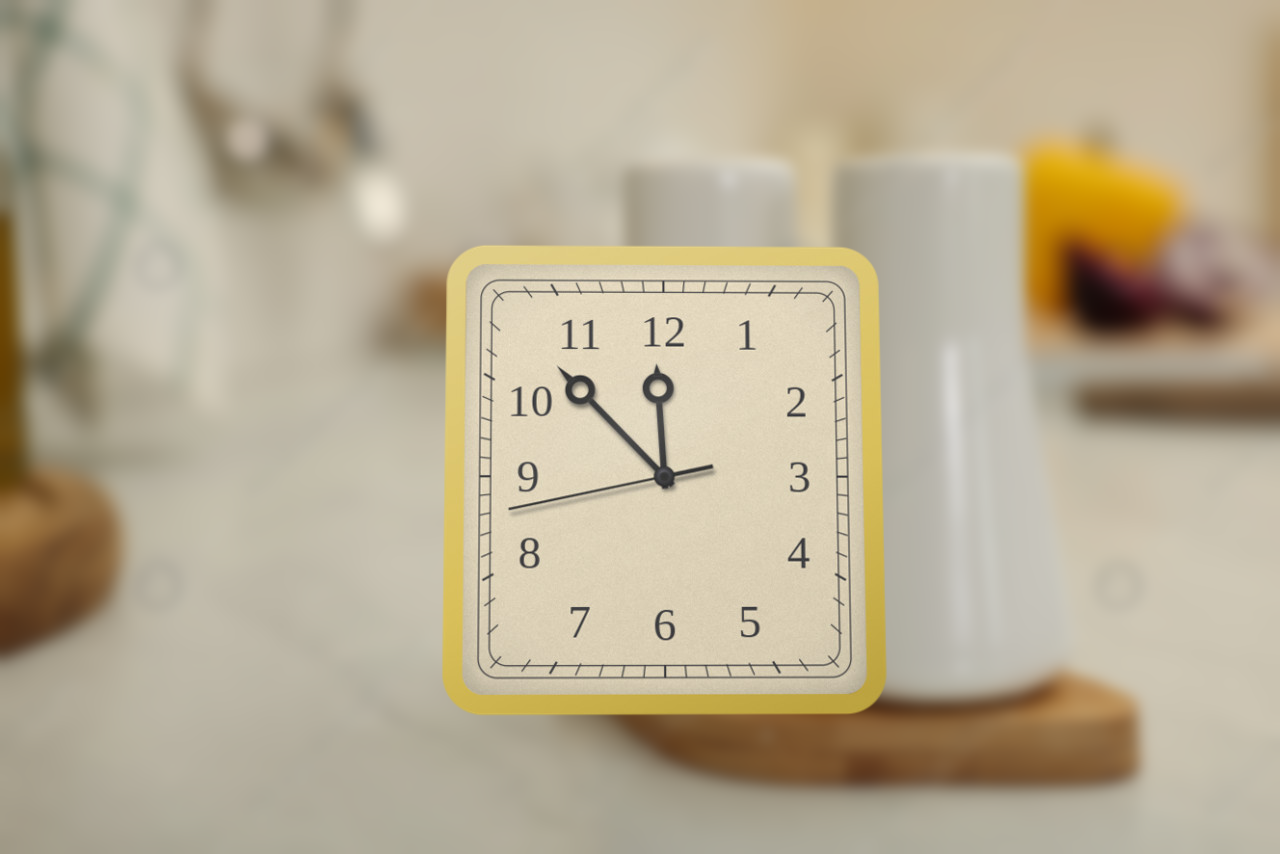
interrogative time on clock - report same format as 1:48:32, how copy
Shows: 11:52:43
